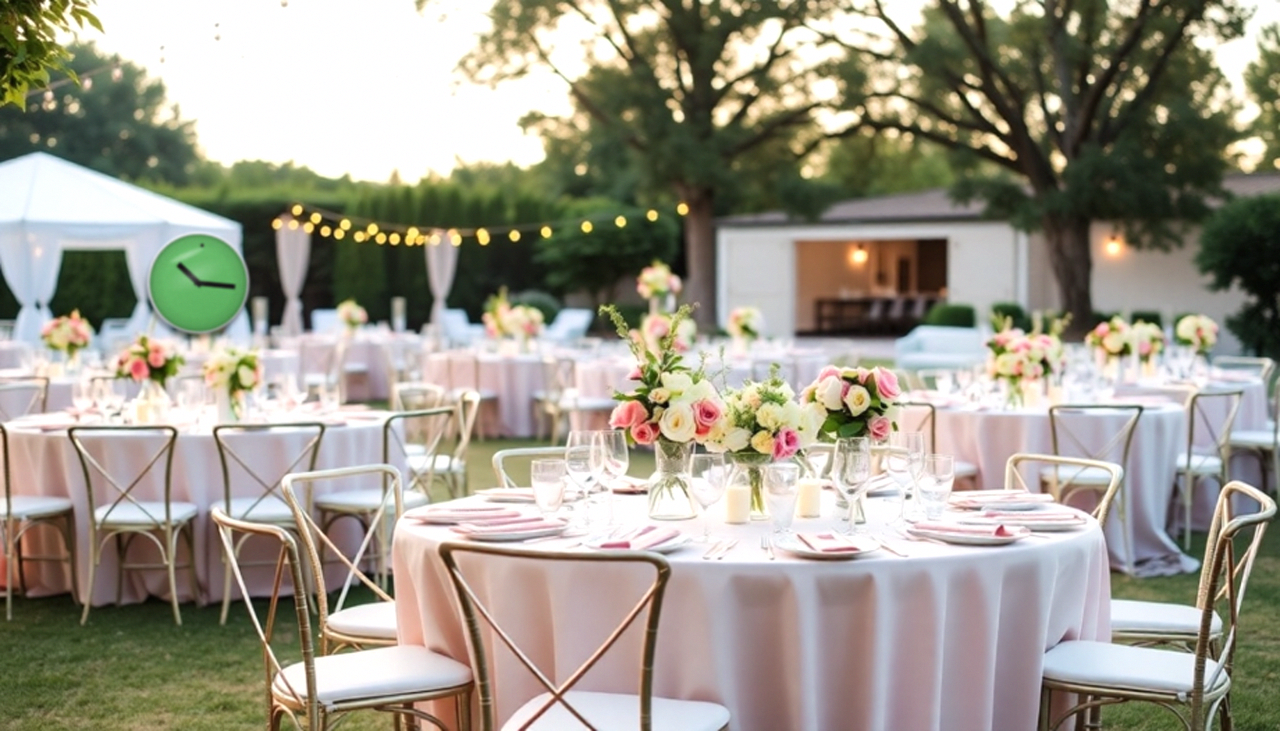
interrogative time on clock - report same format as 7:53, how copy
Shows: 10:15
